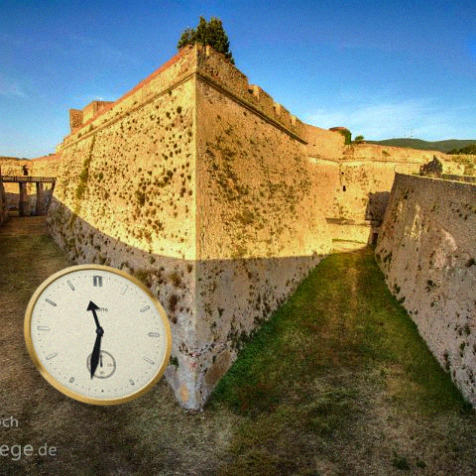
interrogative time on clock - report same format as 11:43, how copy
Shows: 11:32
